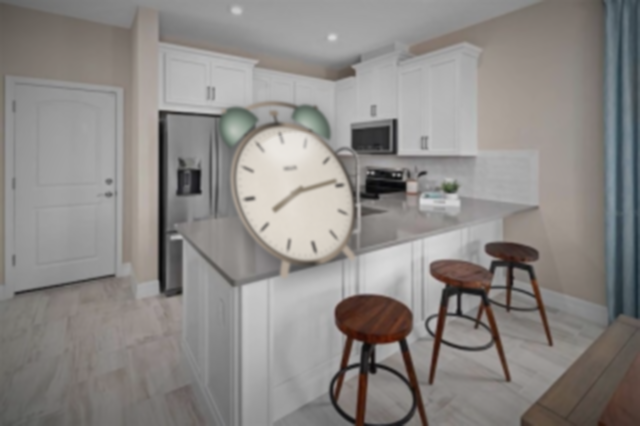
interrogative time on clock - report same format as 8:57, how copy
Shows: 8:14
